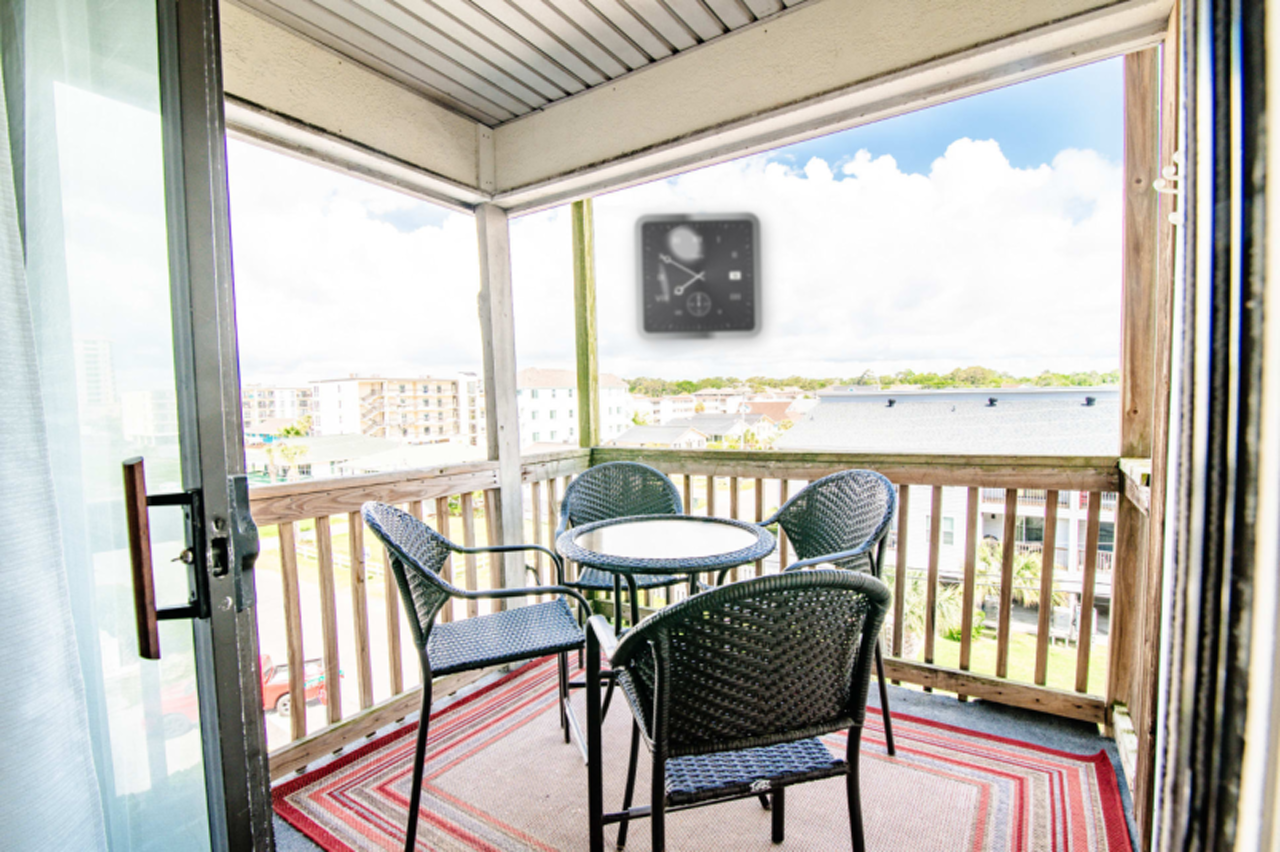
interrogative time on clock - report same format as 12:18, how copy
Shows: 7:50
